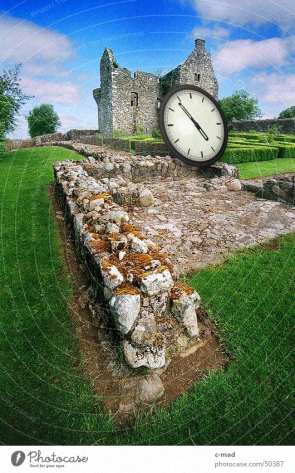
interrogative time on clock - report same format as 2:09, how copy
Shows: 4:54
